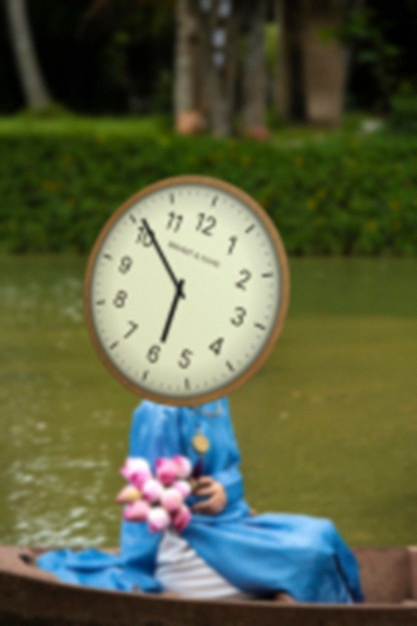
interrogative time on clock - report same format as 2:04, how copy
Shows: 5:51
